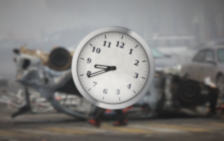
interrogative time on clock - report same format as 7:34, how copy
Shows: 8:39
